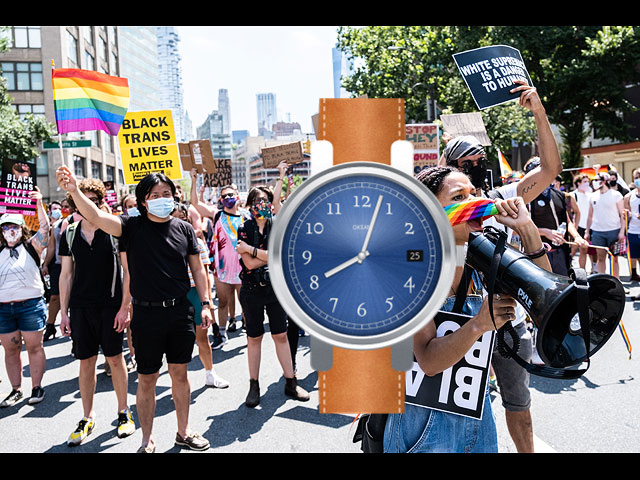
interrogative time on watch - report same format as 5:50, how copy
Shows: 8:03
